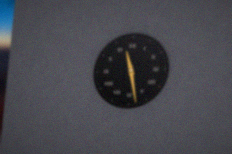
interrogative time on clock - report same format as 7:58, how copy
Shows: 11:28
